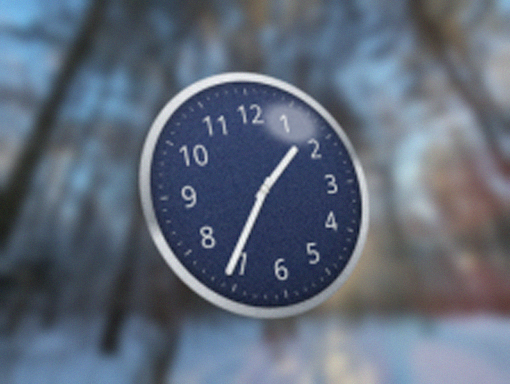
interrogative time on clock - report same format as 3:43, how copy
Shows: 1:36
